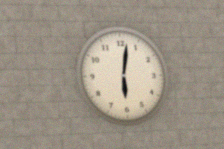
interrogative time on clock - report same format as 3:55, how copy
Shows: 6:02
